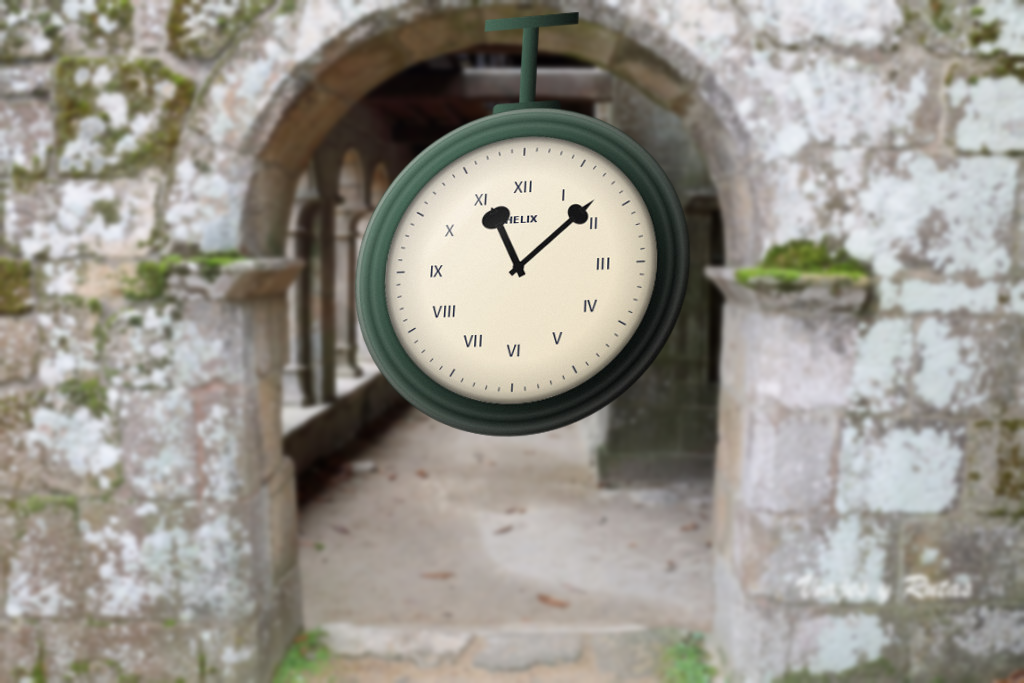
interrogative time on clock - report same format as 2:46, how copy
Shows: 11:08
